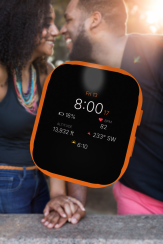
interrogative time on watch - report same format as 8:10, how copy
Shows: 8:00
